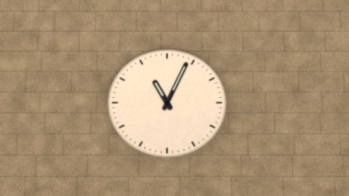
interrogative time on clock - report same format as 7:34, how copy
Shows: 11:04
